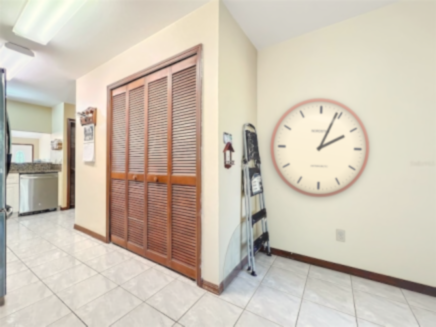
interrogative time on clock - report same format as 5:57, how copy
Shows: 2:04
